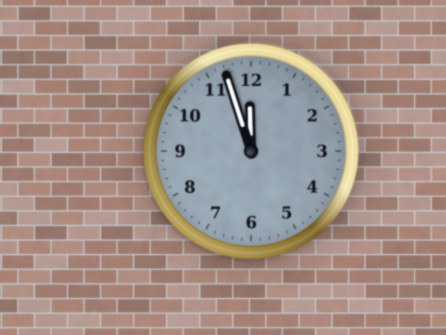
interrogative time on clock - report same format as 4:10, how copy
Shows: 11:57
